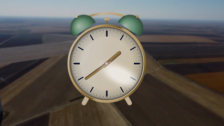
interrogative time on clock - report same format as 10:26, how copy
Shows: 1:39
